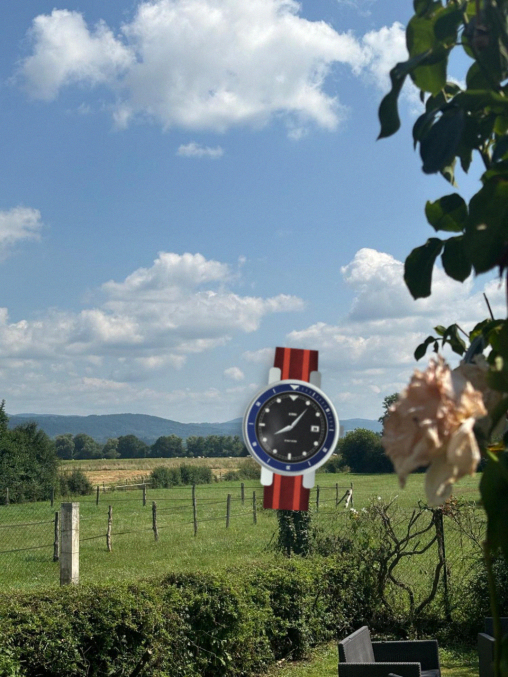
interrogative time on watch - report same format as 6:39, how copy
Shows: 8:06
